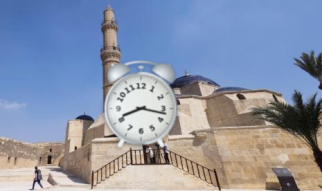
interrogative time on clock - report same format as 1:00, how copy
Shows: 8:17
